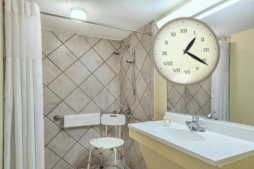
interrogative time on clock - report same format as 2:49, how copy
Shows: 1:21
